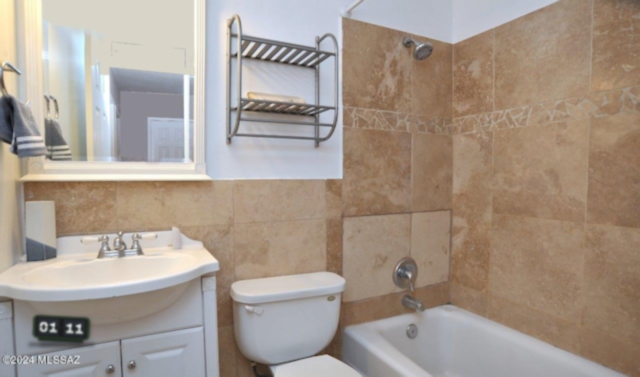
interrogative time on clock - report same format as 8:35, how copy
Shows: 1:11
